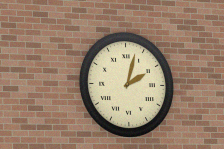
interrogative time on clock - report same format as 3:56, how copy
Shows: 2:03
